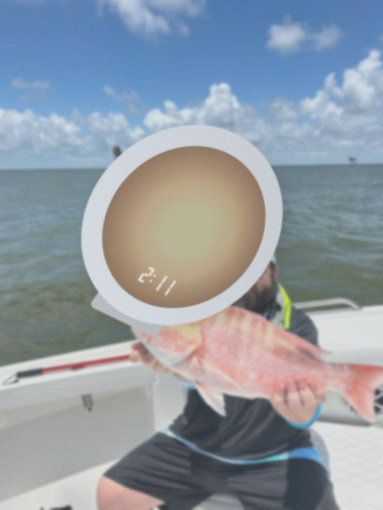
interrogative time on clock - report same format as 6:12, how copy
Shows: 2:11
